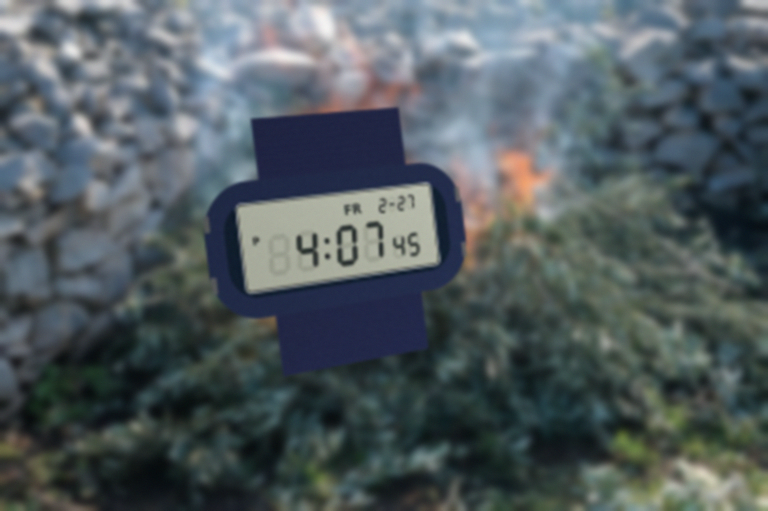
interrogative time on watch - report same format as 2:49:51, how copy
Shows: 4:07:45
